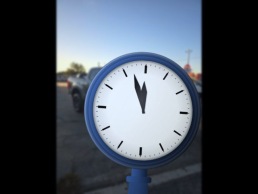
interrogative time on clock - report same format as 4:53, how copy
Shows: 11:57
